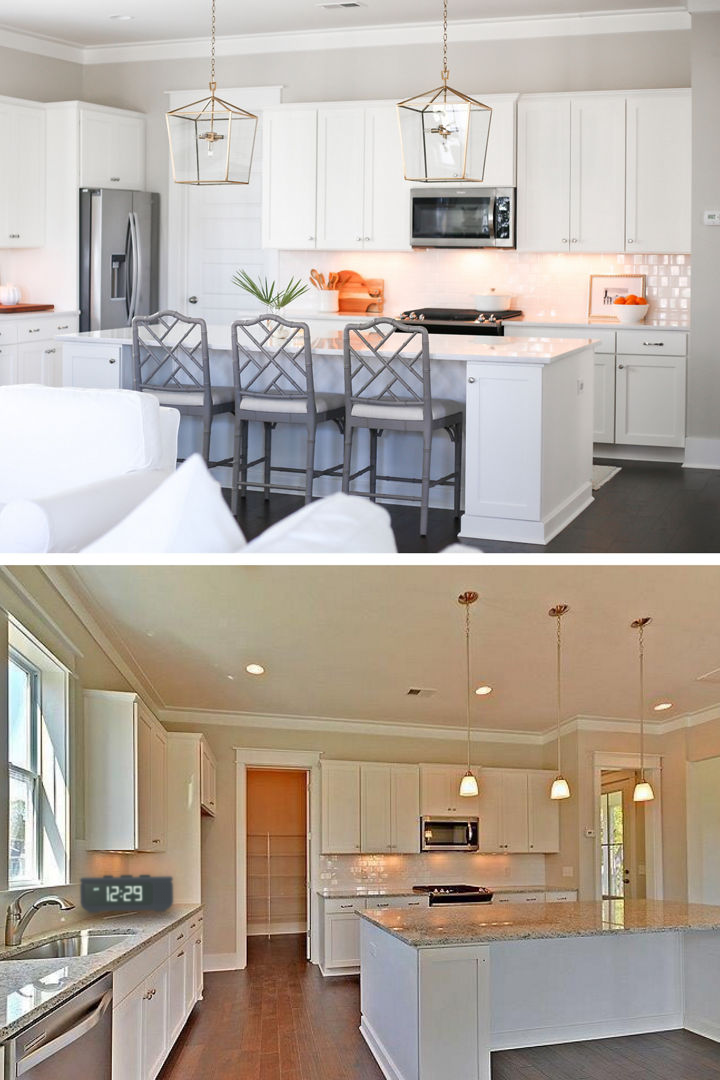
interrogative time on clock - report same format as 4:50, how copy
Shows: 12:29
